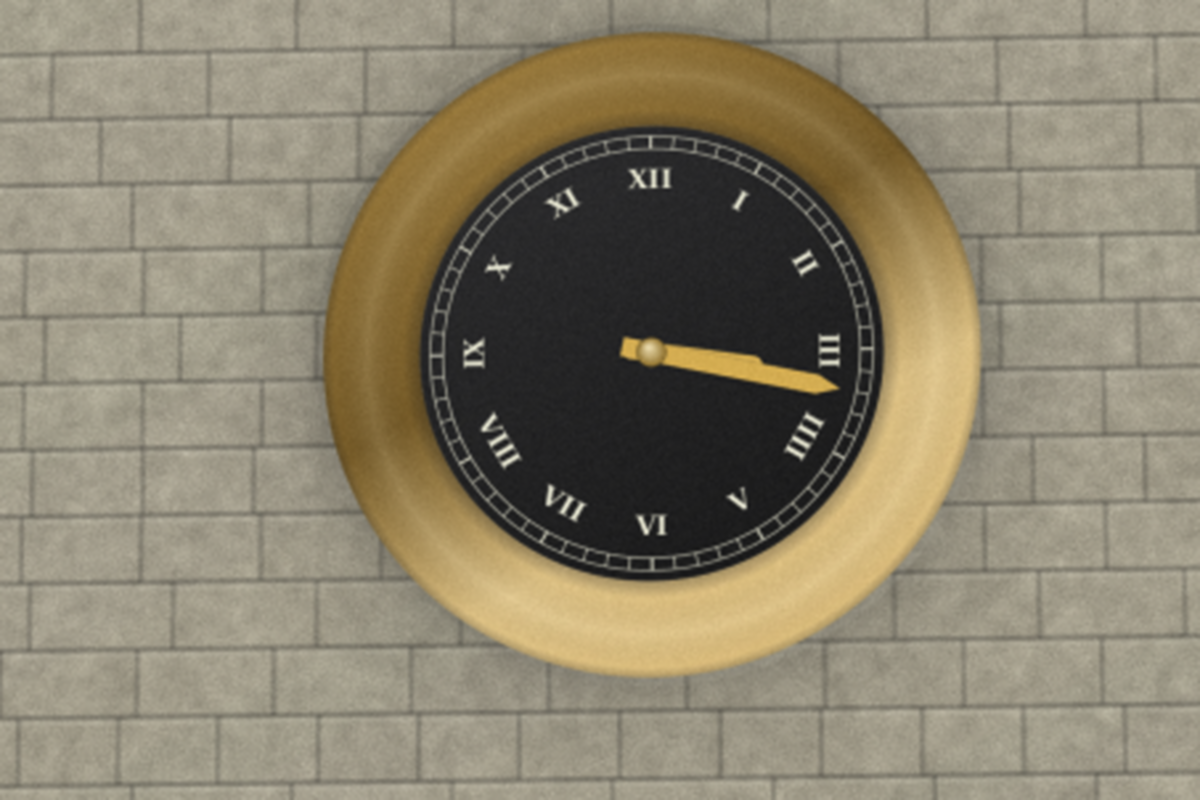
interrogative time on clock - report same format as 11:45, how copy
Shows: 3:17
